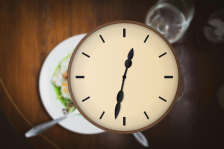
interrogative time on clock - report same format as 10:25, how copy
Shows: 12:32
